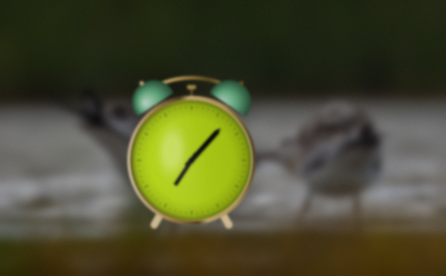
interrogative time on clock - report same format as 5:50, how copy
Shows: 7:07
